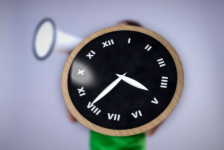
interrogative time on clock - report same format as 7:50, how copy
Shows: 4:41
